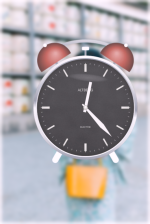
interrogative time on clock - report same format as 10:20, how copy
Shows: 12:23
